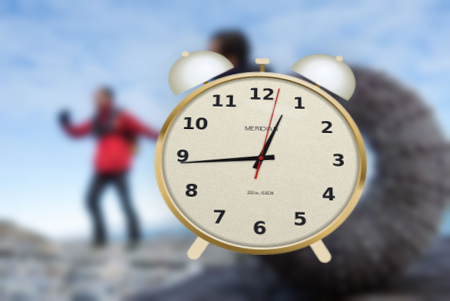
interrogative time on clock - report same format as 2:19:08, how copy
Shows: 12:44:02
